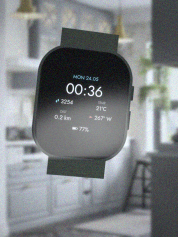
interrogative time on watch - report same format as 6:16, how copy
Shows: 0:36
